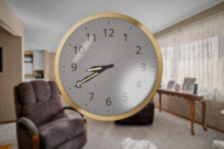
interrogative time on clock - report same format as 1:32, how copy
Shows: 8:40
